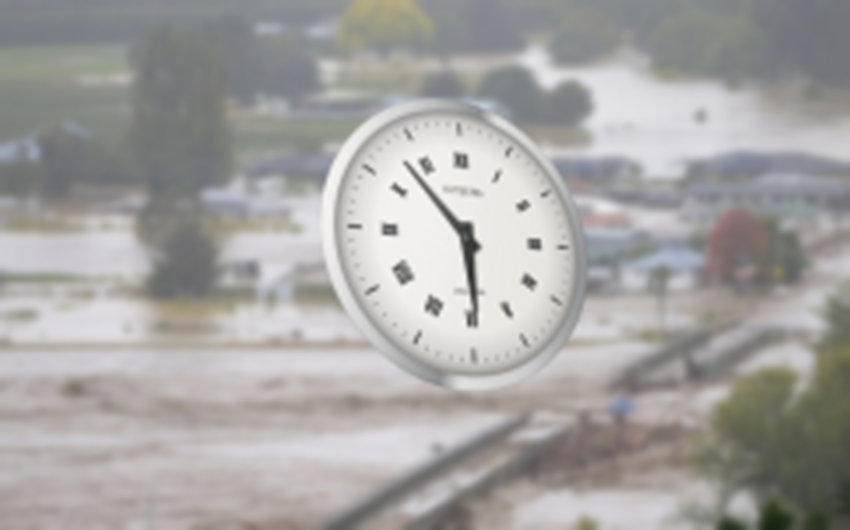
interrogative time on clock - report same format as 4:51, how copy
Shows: 5:53
